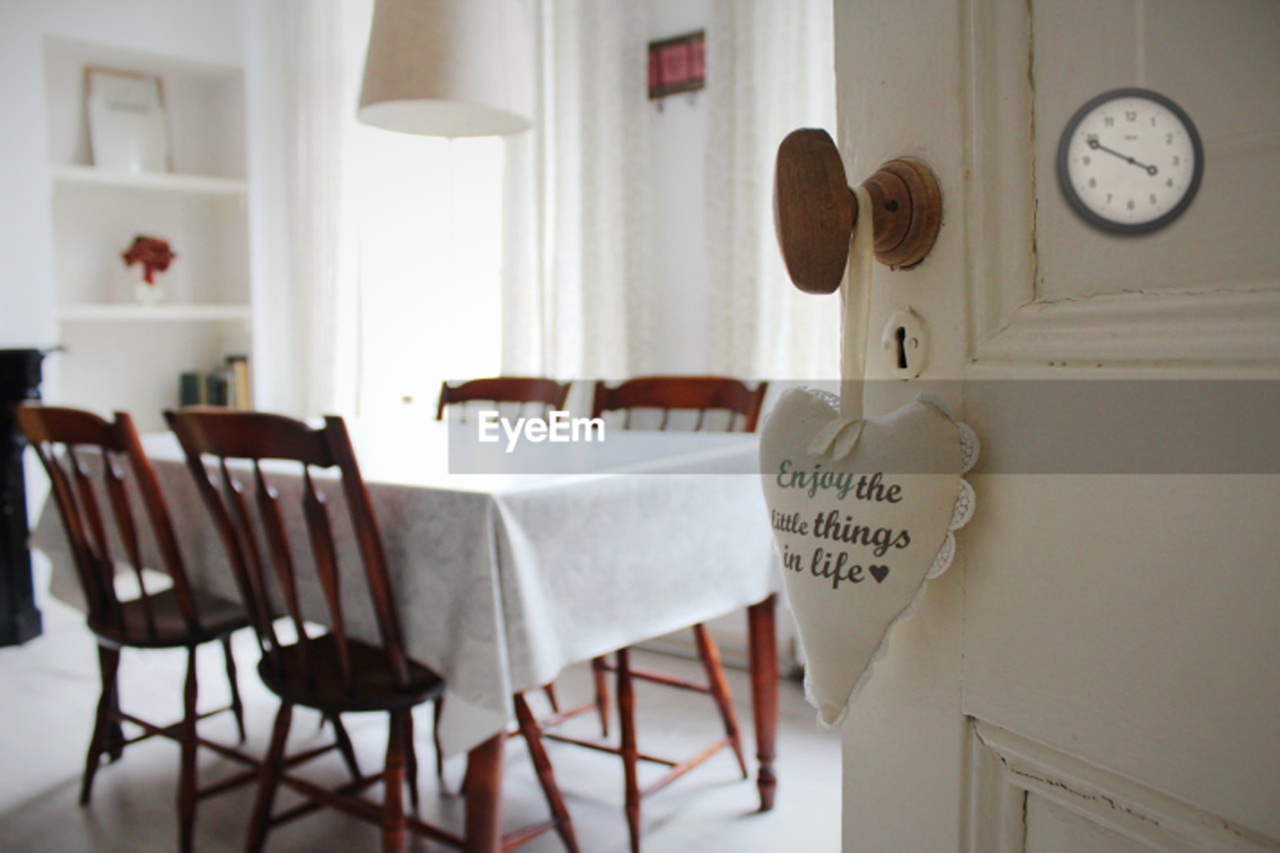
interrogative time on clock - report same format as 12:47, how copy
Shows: 3:49
